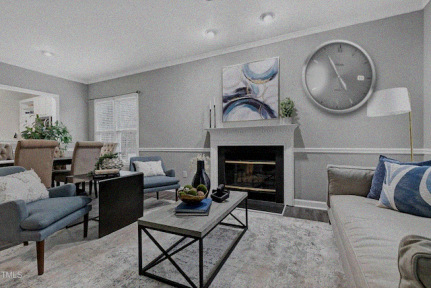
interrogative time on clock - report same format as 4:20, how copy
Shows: 4:55
